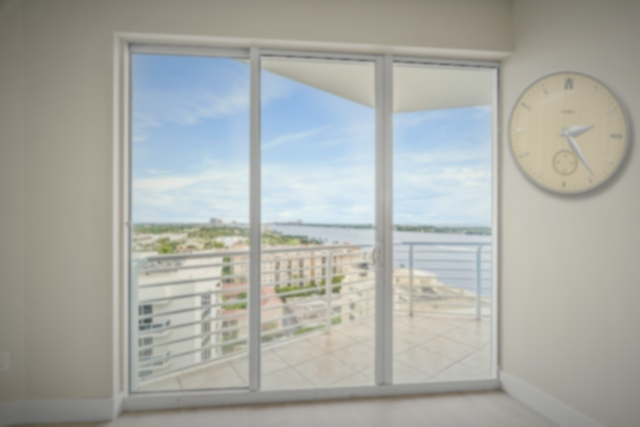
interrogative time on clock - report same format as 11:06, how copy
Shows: 2:24
